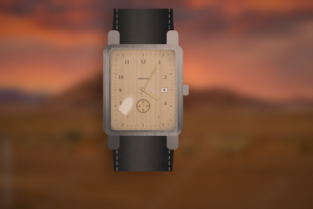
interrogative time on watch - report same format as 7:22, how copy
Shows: 4:05
